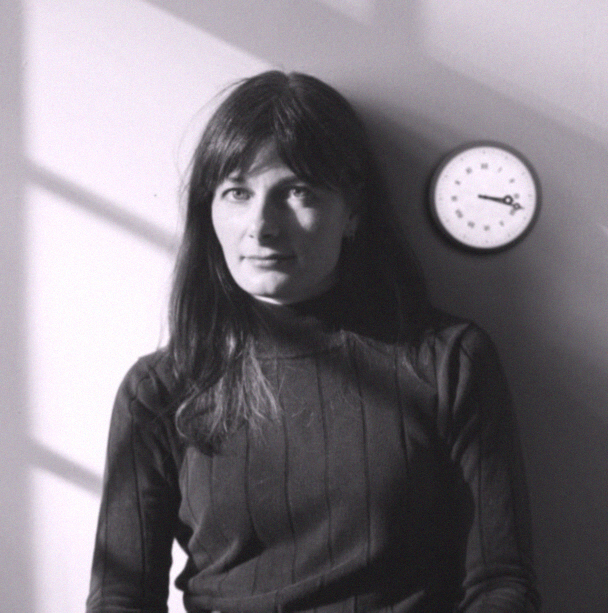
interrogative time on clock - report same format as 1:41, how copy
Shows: 3:18
